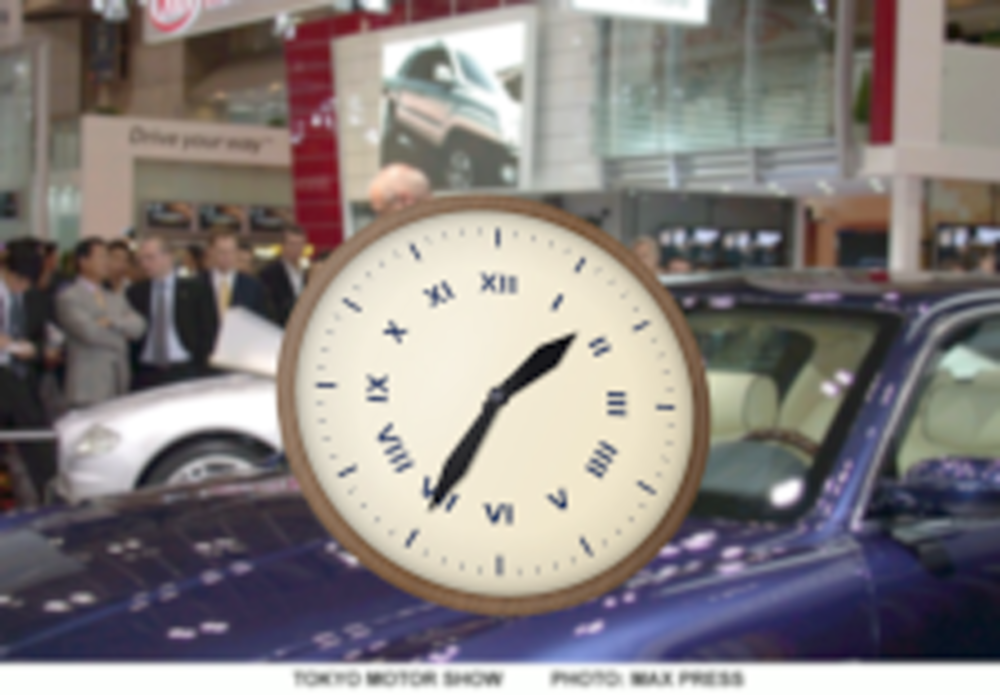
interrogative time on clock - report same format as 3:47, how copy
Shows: 1:35
